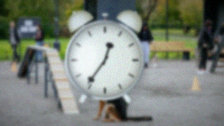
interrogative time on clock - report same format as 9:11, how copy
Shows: 12:36
